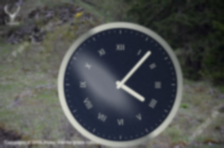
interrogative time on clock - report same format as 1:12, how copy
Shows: 4:07
